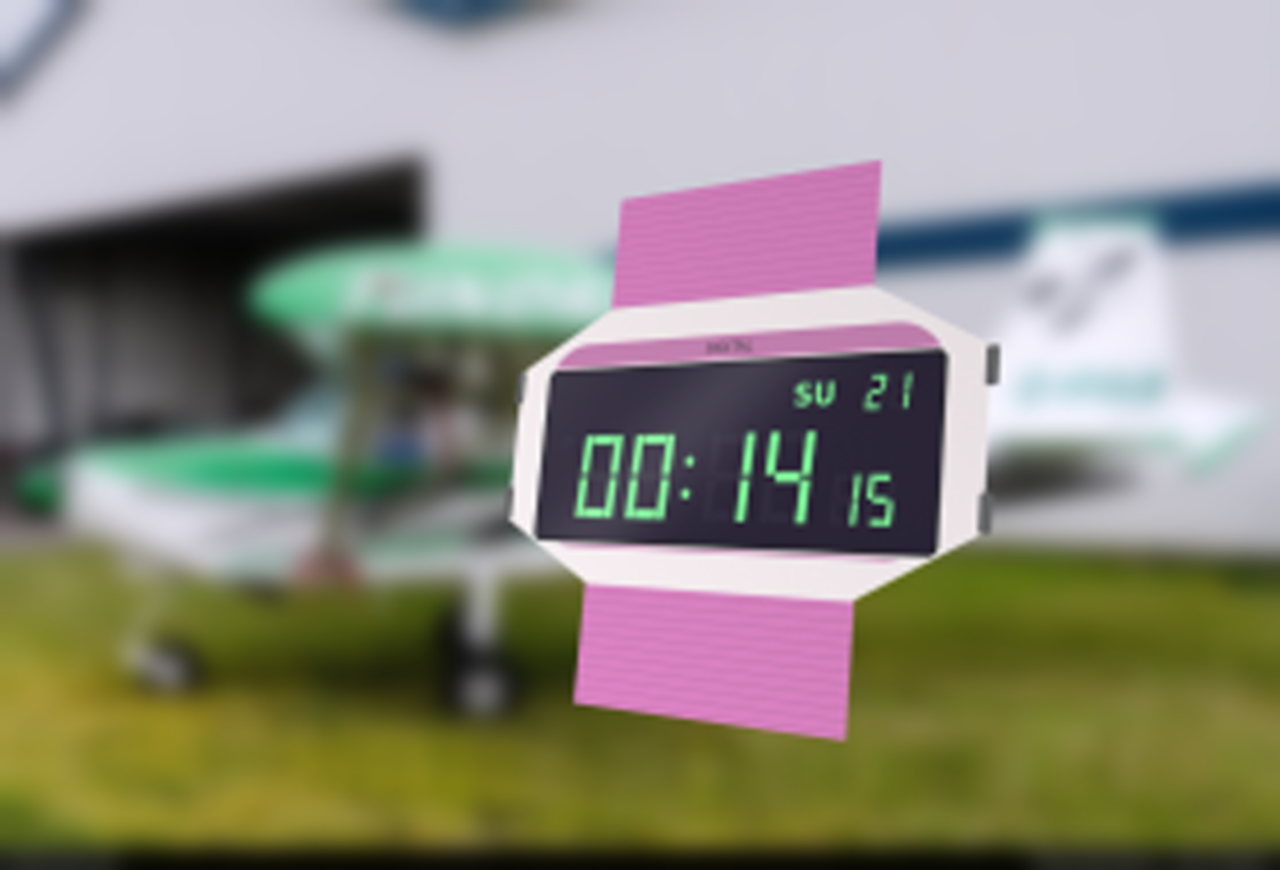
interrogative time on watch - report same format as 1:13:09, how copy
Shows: 0:14:15
